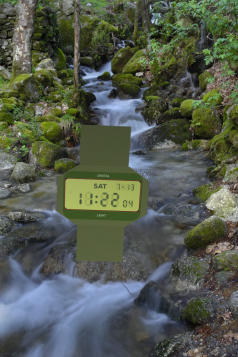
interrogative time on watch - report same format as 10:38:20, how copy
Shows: 11:22:04
